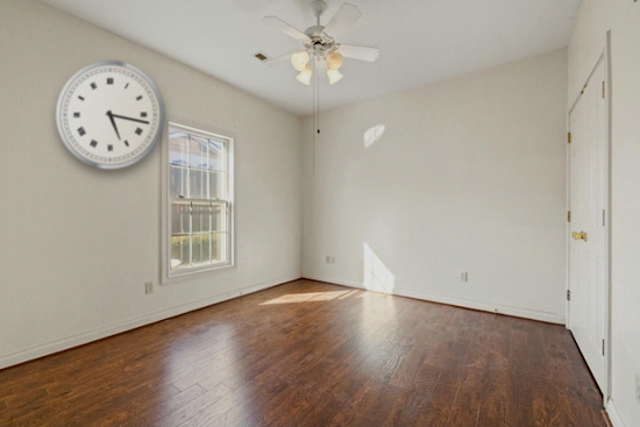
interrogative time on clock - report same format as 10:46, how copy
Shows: 5:17
